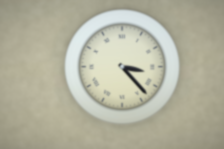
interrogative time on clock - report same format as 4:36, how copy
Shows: 3:23
